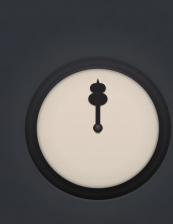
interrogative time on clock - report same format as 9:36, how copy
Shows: 12:00
